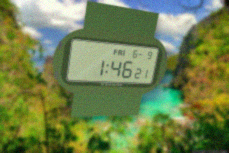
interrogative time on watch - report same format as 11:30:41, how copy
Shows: 1:46:21
